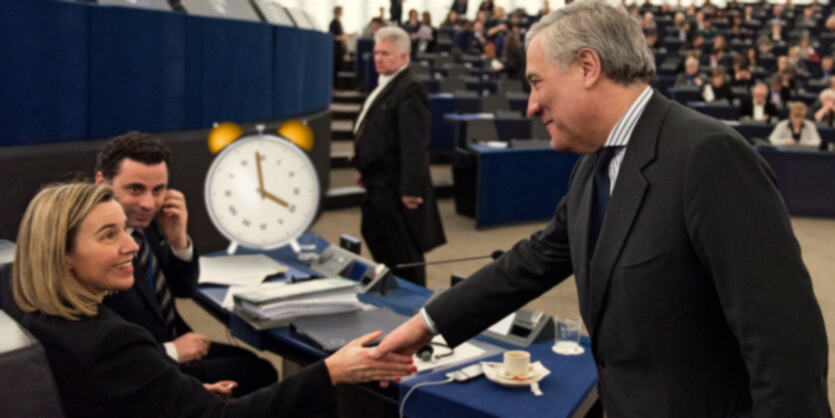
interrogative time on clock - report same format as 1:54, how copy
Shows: 3:59
